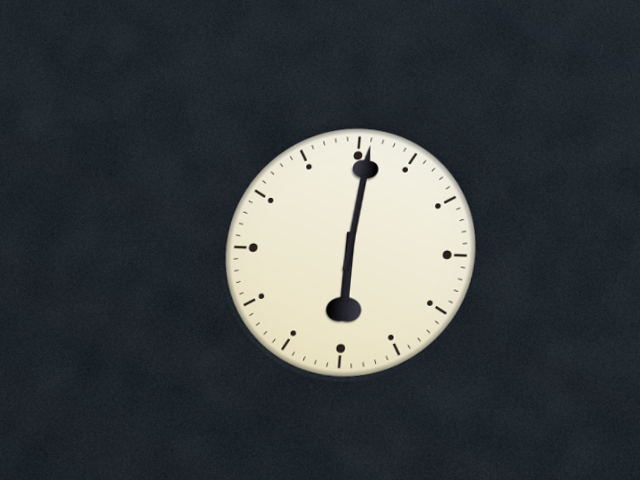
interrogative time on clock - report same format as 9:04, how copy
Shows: 6:01
